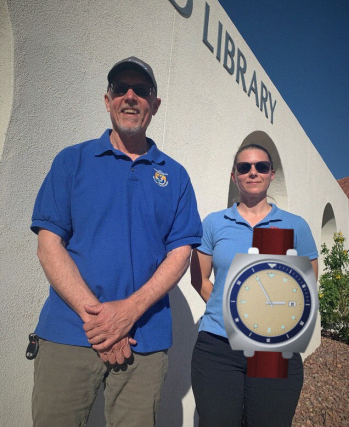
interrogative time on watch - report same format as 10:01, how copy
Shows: 2:55
